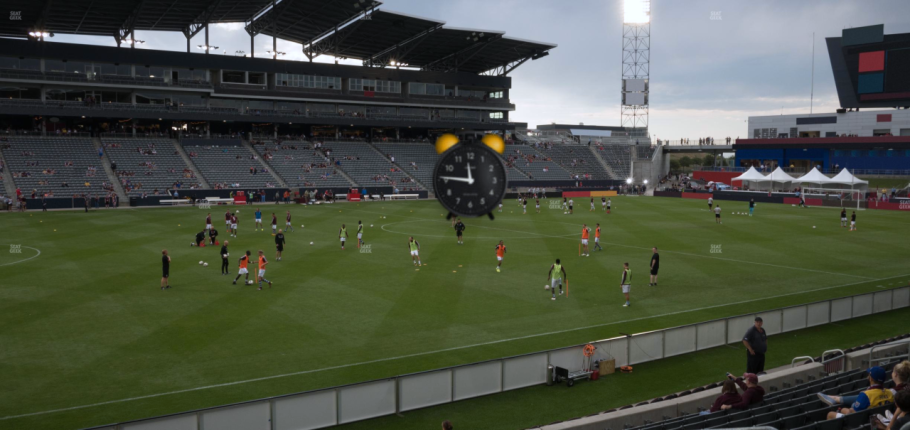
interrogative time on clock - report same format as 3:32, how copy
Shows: 11:46
